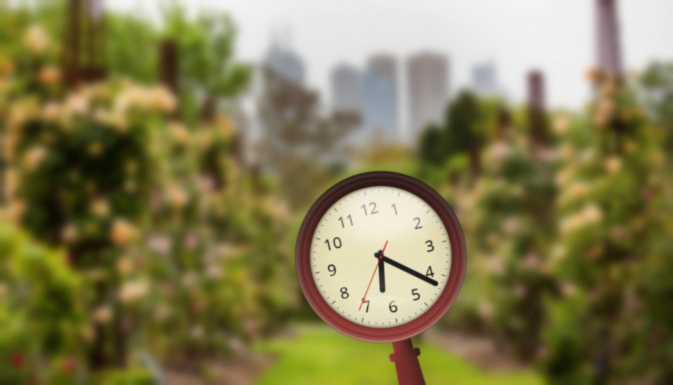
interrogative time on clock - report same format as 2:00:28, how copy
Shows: 6:21:36
